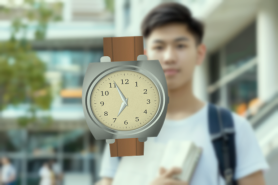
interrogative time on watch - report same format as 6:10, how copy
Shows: 6:56
